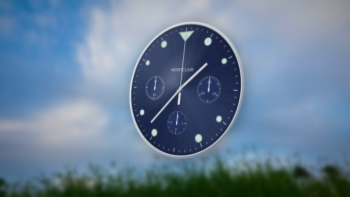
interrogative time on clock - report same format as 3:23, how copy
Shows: 1:37
